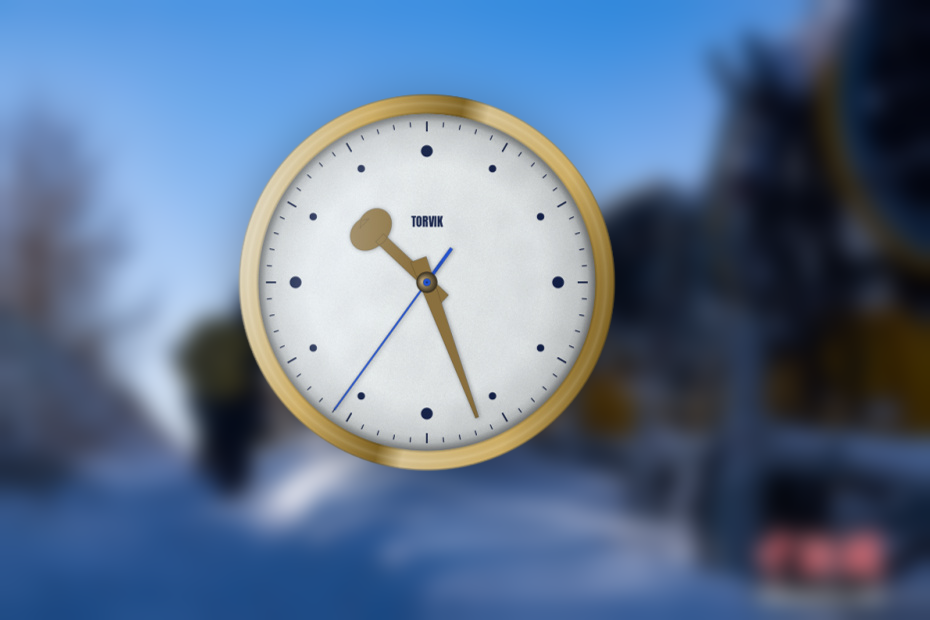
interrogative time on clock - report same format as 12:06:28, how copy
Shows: 10:26:36
